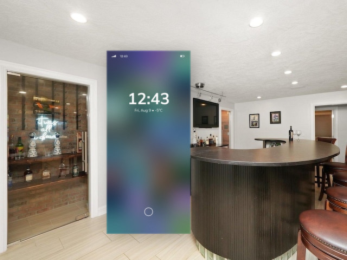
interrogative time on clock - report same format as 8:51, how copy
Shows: 12:43
